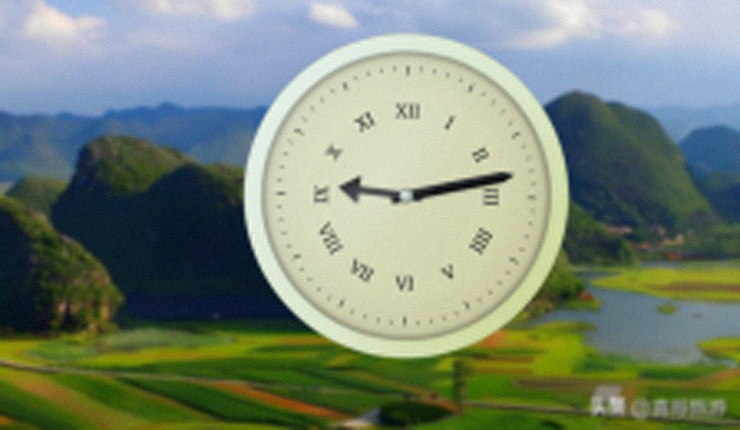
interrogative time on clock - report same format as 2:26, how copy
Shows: 9:13
